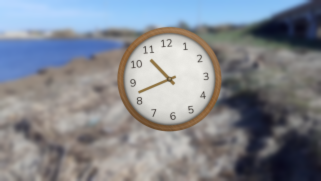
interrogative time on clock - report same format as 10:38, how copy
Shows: 10:42
